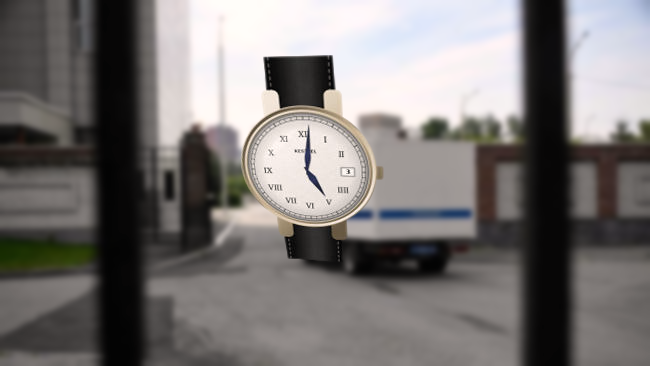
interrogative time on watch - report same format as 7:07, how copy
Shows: 5:01
